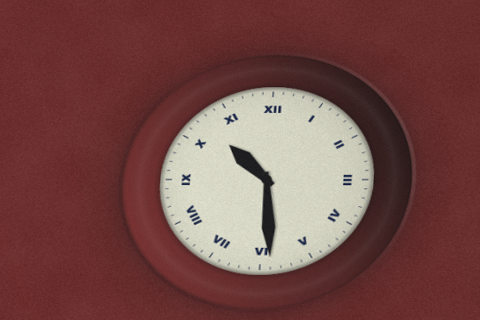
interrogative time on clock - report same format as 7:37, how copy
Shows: 10:29
